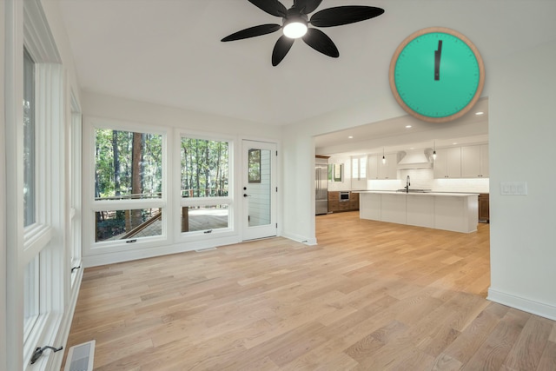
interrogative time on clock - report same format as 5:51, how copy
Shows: 12:01
